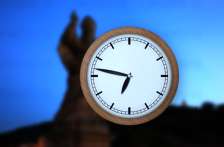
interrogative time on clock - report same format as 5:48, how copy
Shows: 6:47
